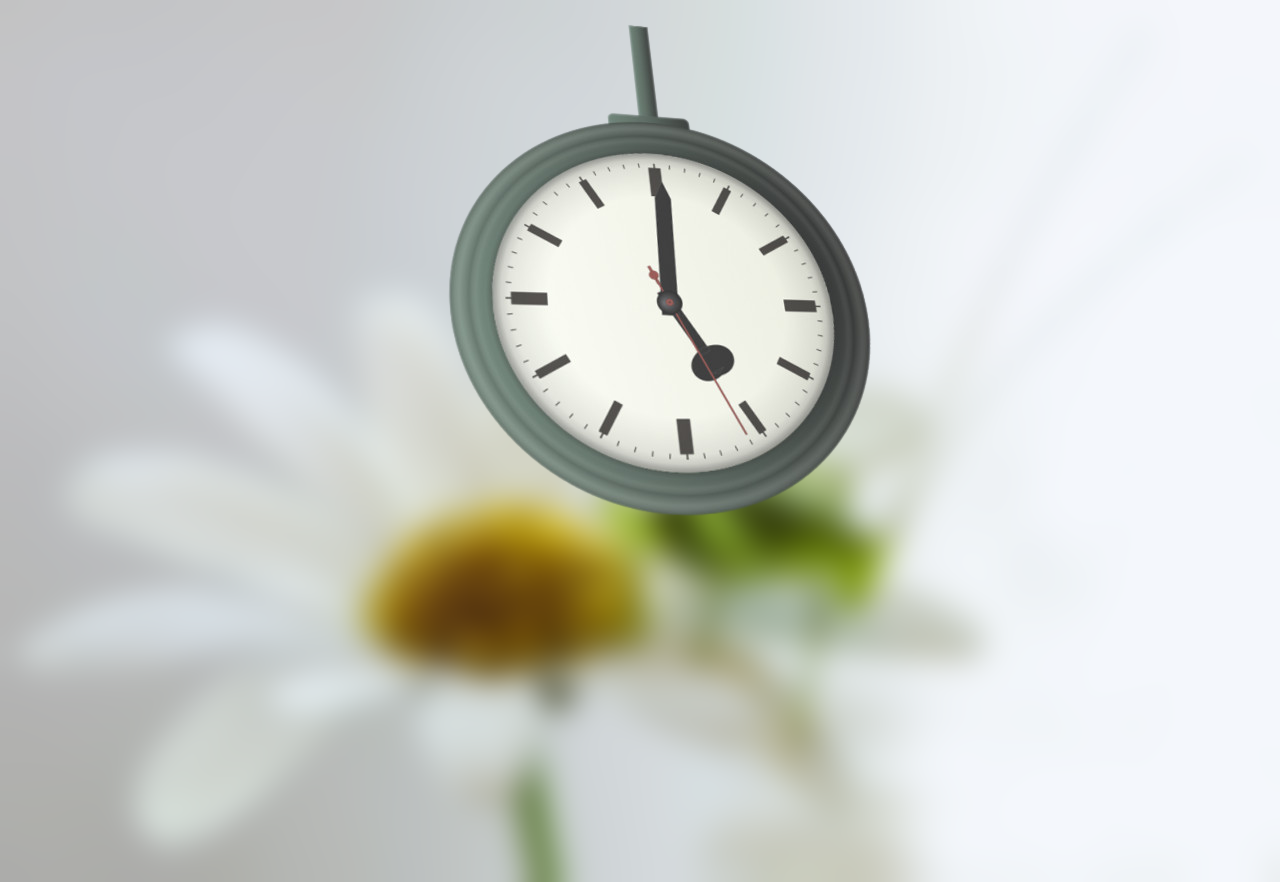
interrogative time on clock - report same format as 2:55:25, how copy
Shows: 5:00:26
